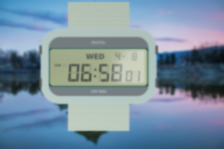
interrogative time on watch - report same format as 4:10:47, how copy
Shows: 6:58:01
